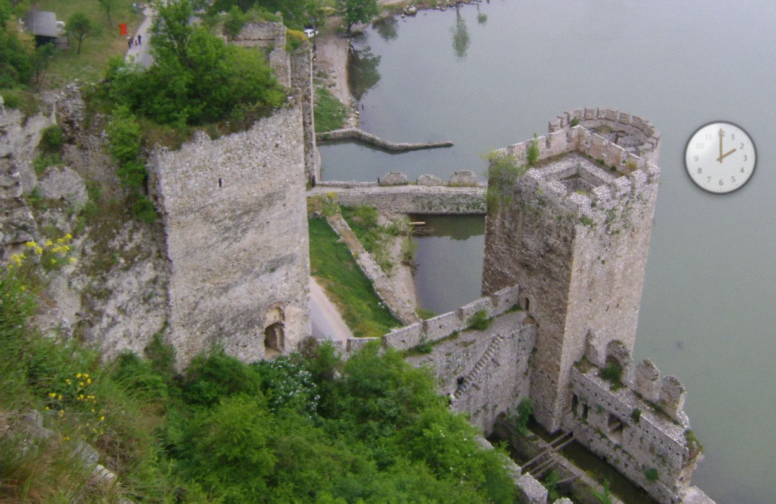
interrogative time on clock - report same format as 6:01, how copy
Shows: 2:00
